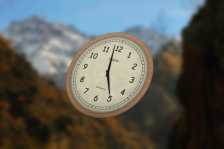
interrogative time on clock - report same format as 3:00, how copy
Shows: 4:58
